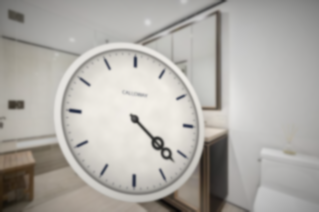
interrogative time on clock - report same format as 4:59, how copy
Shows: 4:22
